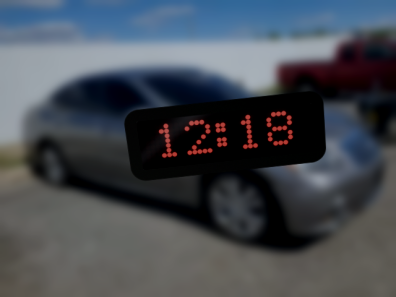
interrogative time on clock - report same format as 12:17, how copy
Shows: 12:18
